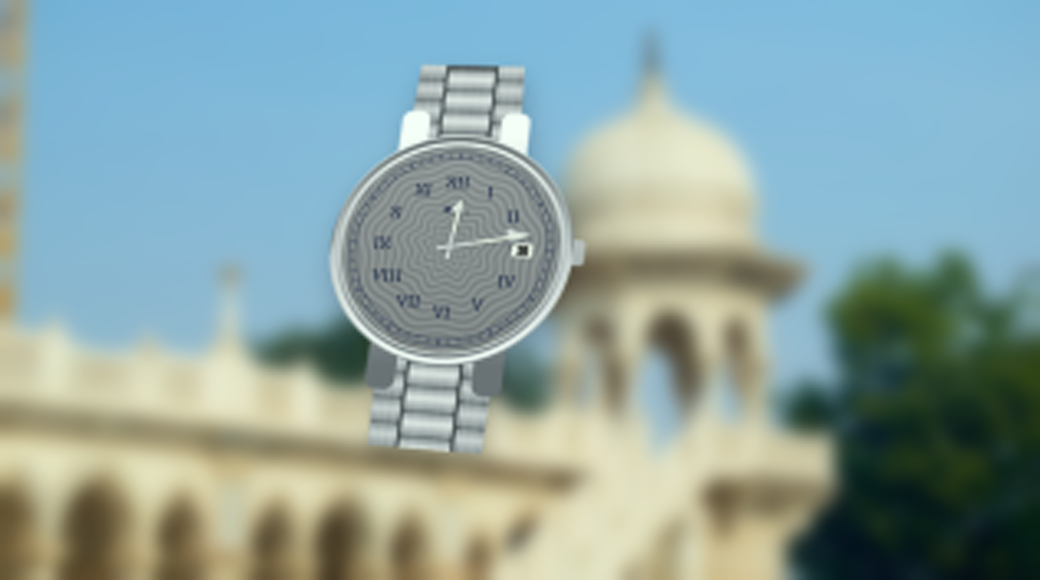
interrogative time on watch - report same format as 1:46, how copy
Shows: 12:13
